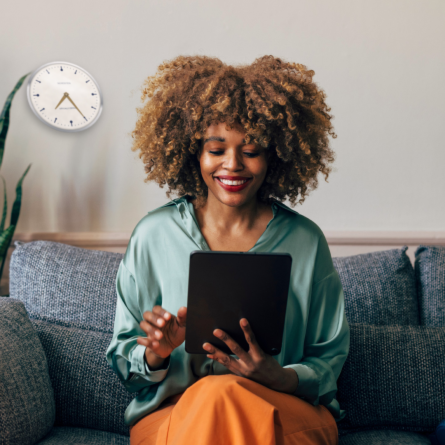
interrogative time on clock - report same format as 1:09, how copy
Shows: 7:25
